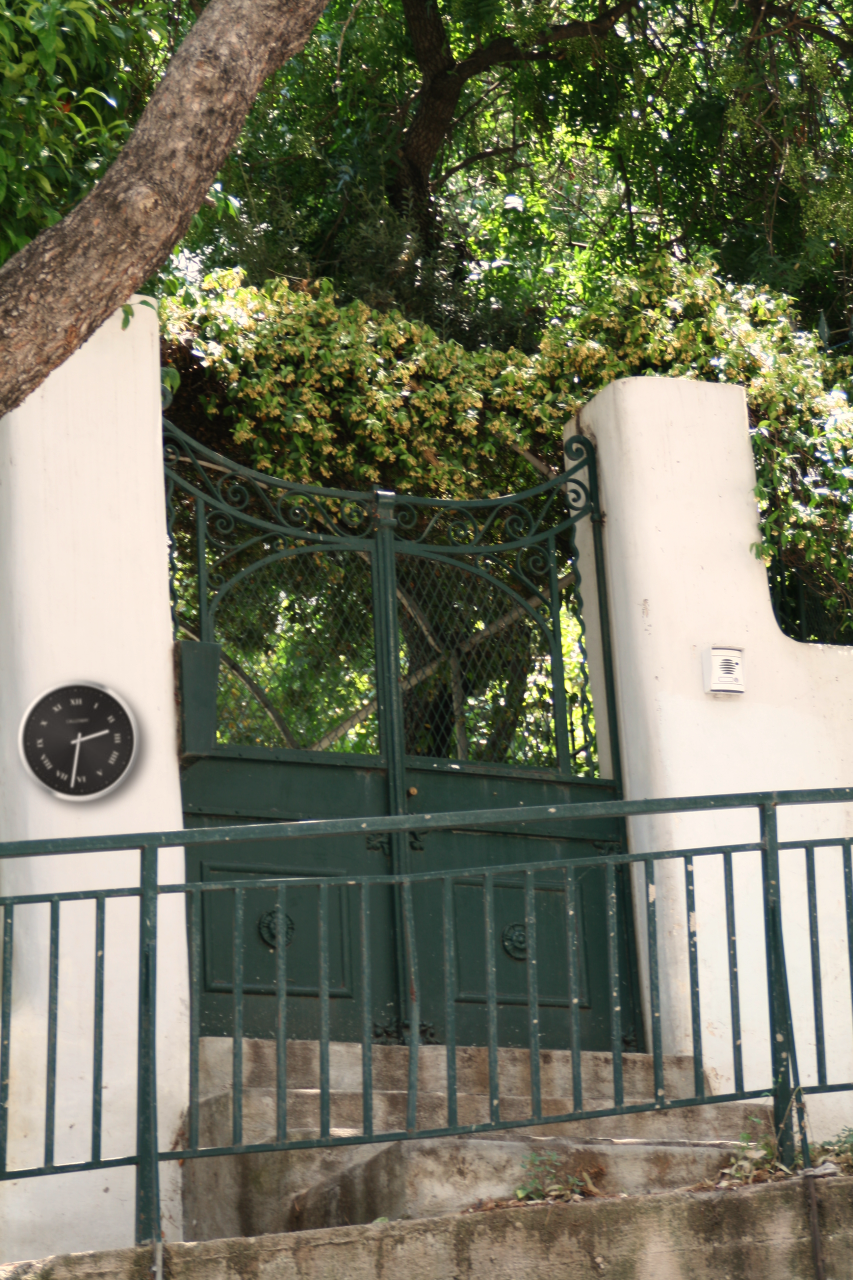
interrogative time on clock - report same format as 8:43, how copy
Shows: 2:32
